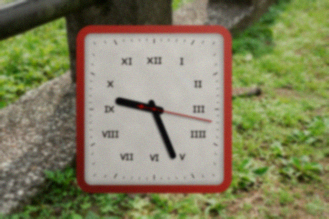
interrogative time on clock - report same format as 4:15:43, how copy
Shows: 9:26:17
